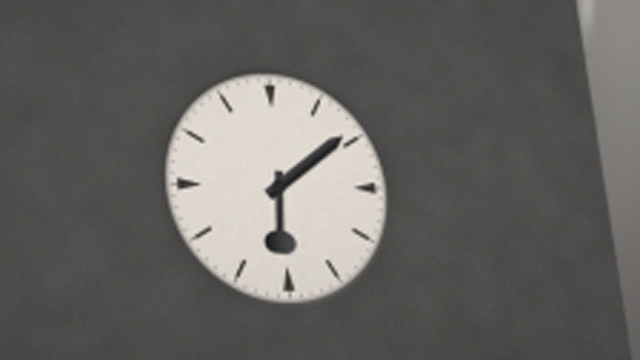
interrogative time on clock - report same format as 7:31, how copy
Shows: 6:09
